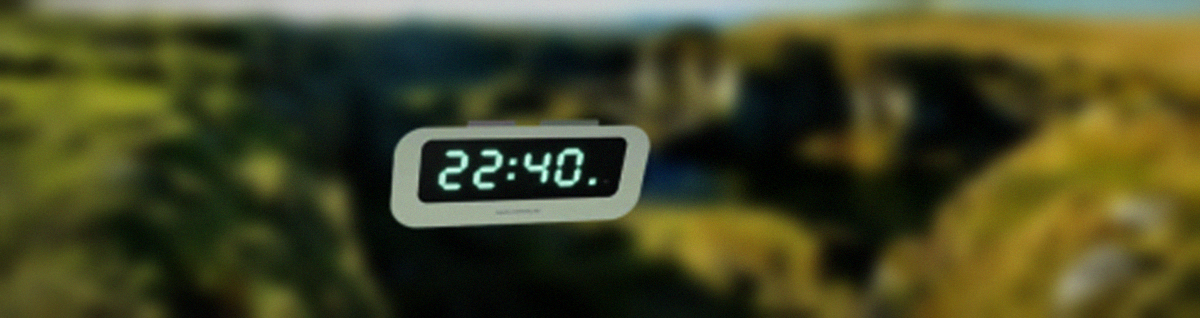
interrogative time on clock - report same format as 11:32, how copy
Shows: 22:40
